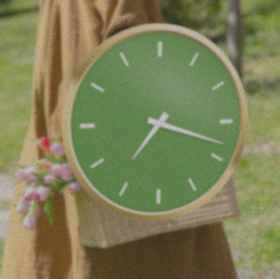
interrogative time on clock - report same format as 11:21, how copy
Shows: 7:18
